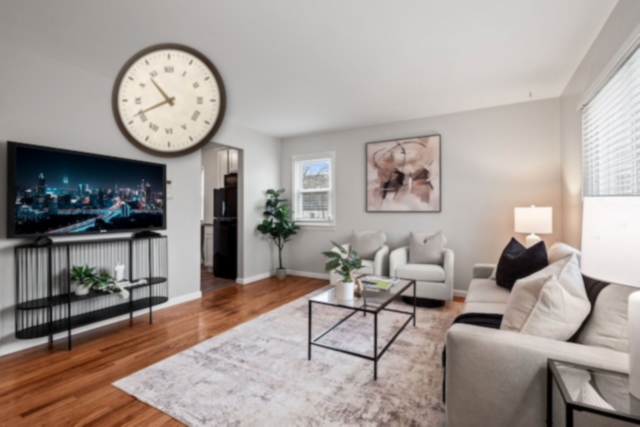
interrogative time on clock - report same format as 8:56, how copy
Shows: 10:41
